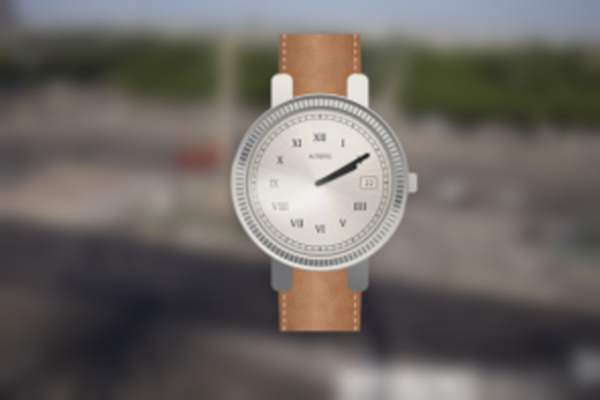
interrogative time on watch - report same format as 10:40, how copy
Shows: 2:10
